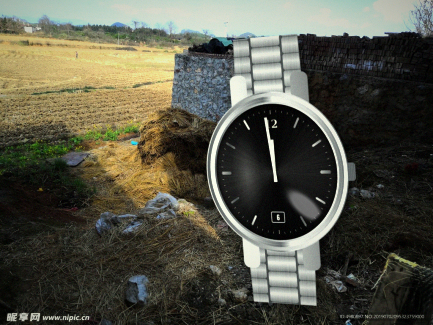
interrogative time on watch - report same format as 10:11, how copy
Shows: 11:59
